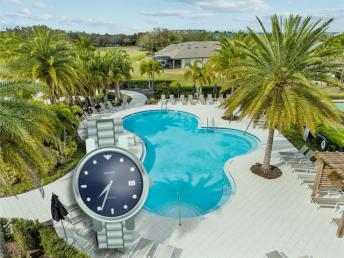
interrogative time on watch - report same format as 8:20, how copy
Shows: 7:34
